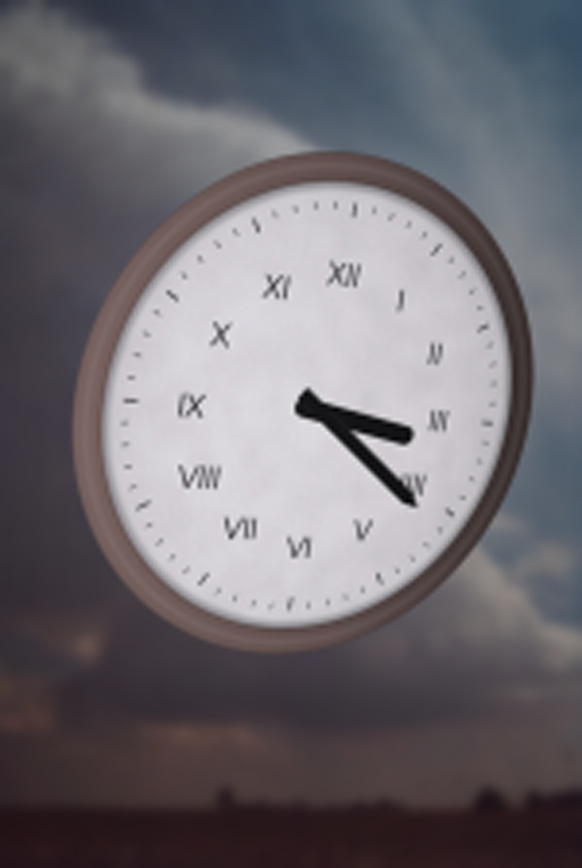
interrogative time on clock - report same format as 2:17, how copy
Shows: 3:21
